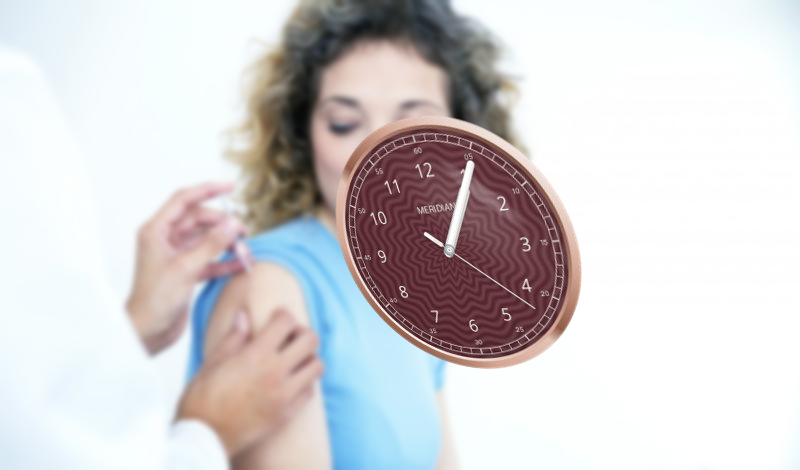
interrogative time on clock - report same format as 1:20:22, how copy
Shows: 1:05:22
